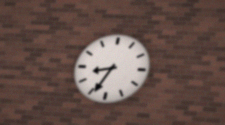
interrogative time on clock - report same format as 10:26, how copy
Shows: 8:34
